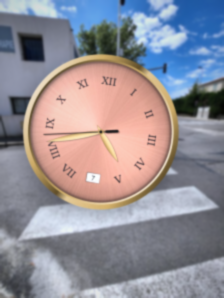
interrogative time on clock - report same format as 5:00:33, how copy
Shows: 4:41:43
